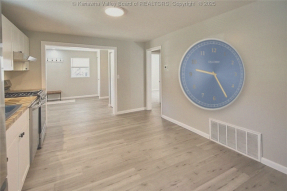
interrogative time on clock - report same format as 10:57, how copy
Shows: 9:25
